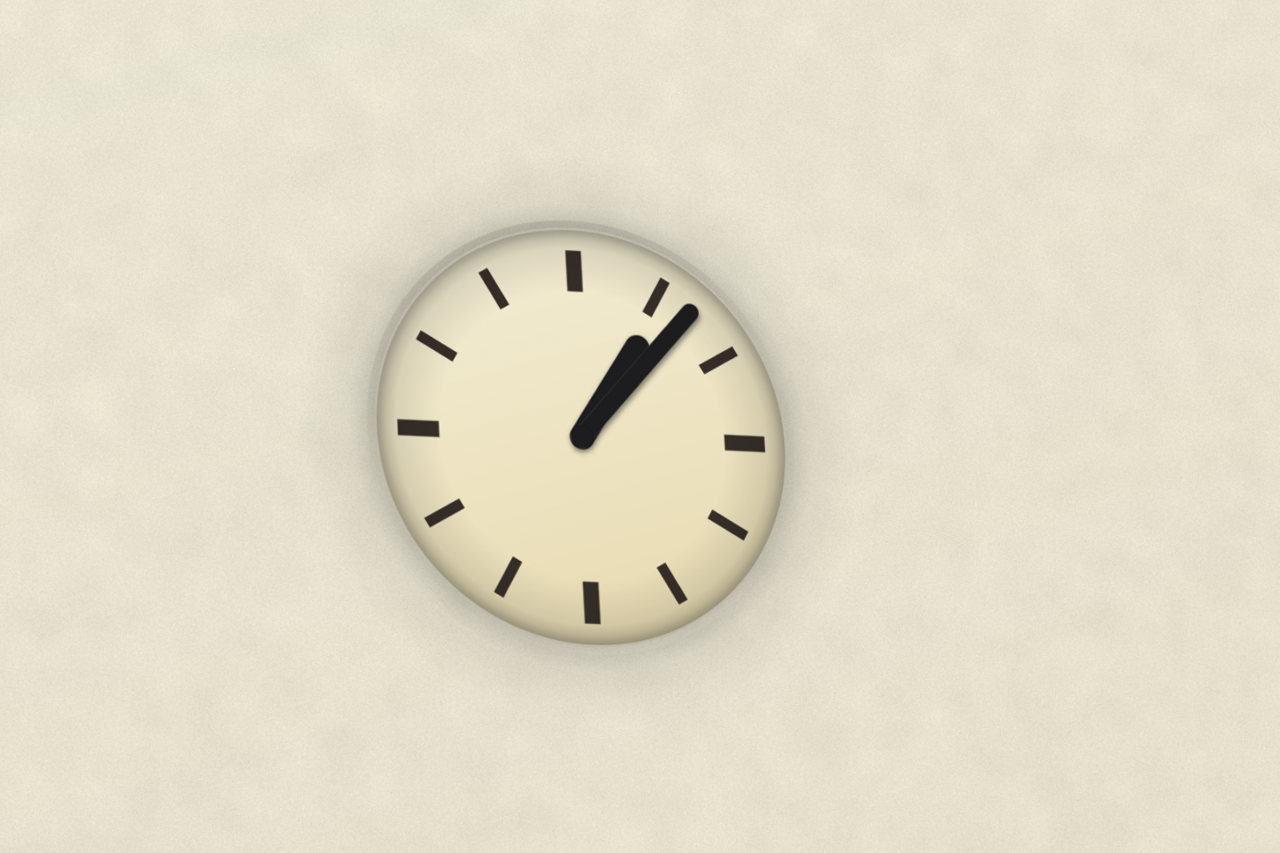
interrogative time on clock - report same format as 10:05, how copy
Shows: 1:07
